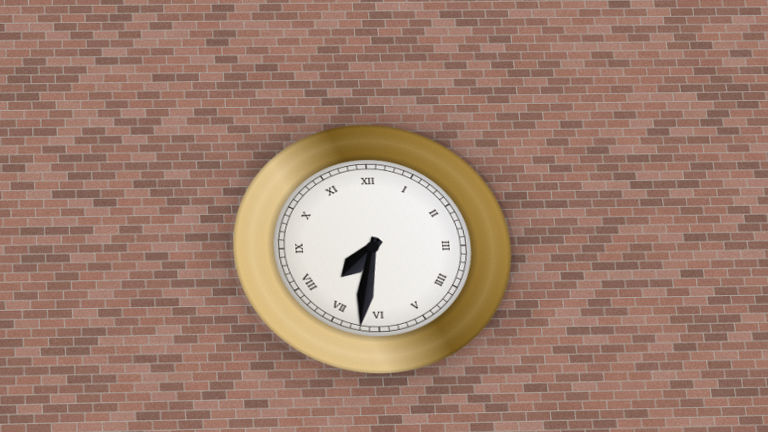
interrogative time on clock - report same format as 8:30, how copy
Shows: 7:32
